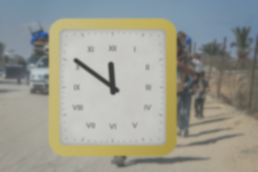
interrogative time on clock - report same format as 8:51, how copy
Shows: 11:51
